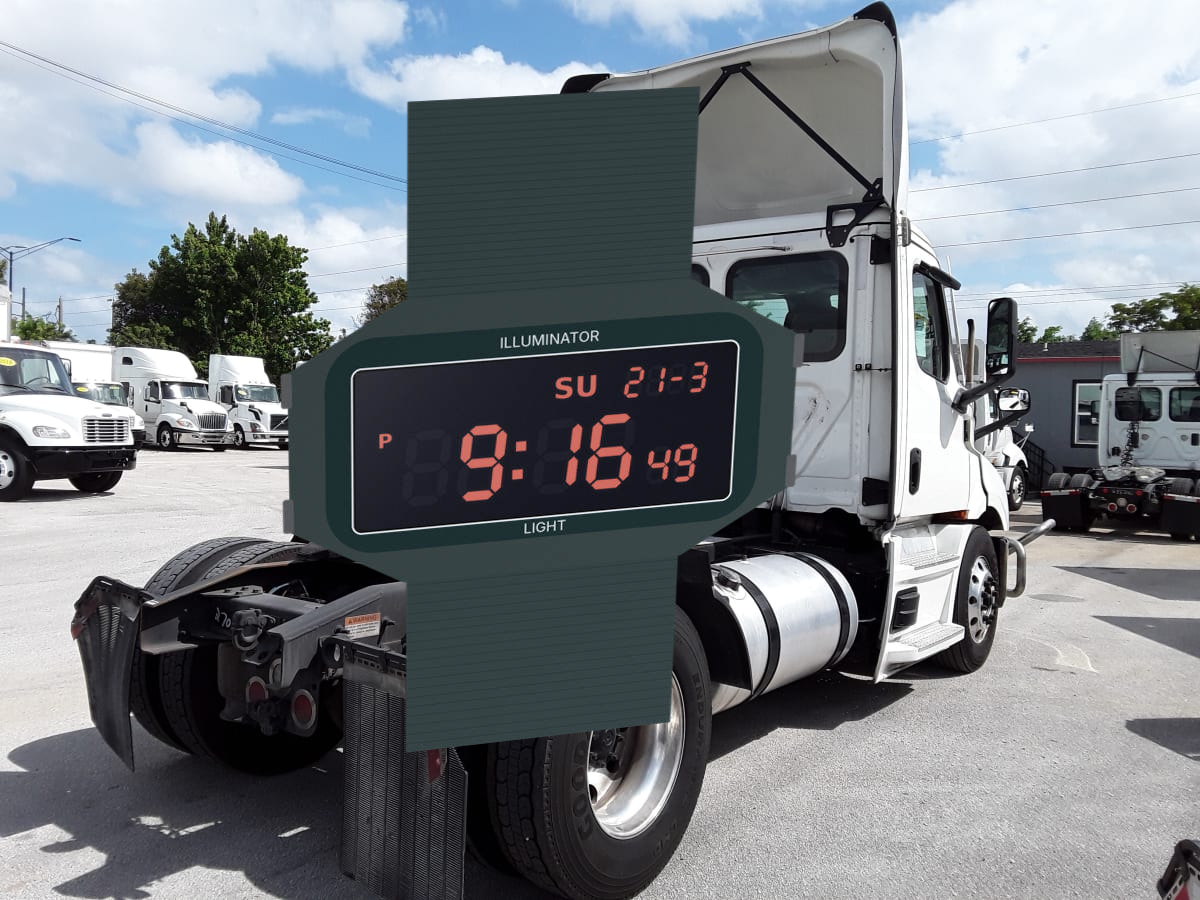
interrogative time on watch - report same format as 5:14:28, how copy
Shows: 9:16:49
